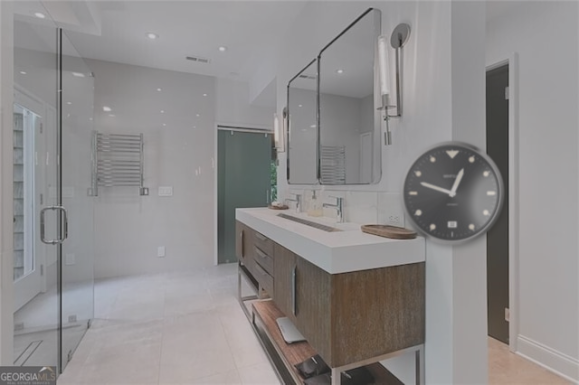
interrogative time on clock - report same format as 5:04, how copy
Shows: 12:48
